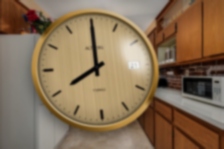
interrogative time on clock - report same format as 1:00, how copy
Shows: 8:00
